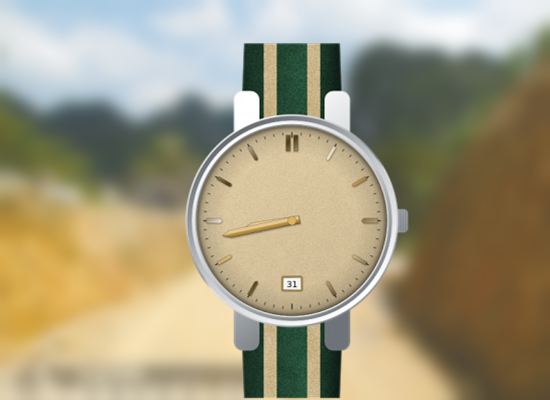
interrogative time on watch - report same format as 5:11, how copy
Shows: 8:43
